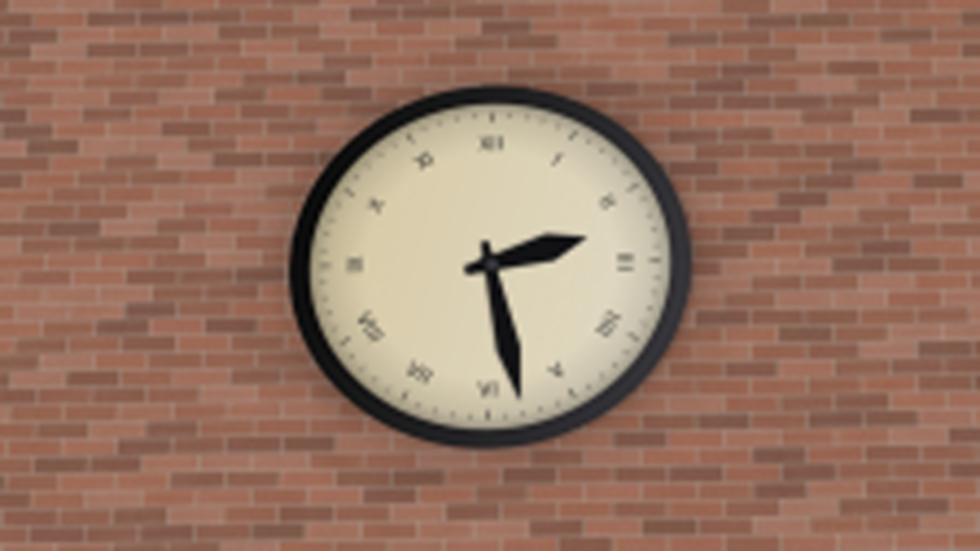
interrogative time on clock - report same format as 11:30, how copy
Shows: 2:28
